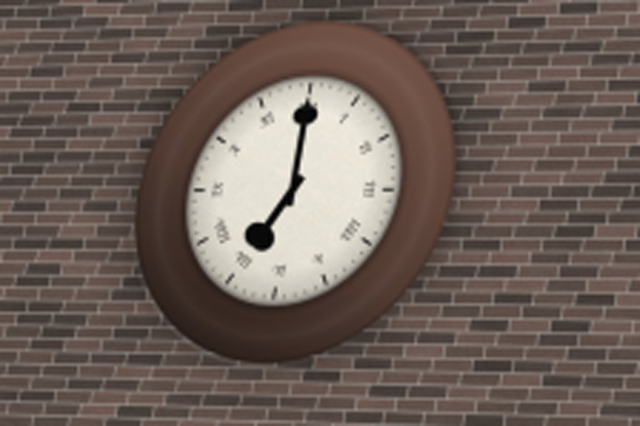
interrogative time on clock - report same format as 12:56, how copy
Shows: 7:00
